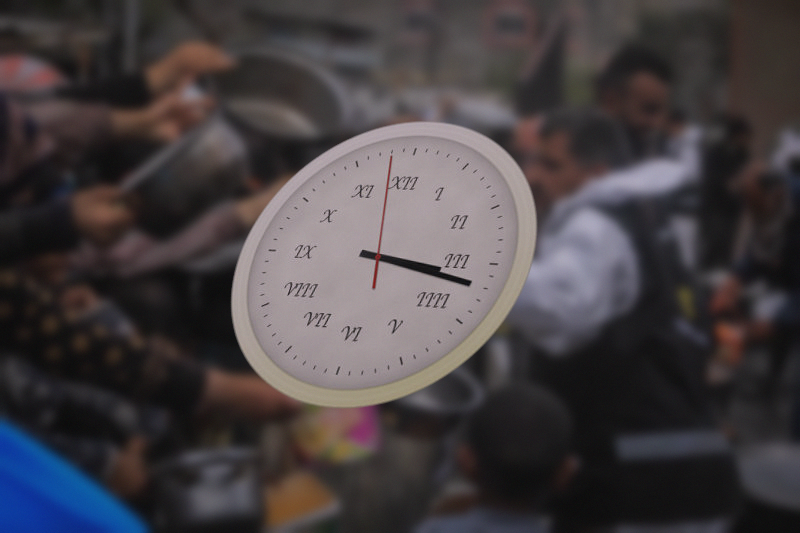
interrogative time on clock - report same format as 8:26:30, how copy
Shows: 3:16:58
